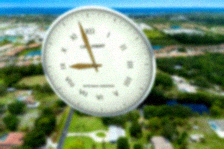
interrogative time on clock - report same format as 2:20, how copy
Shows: 8:58
